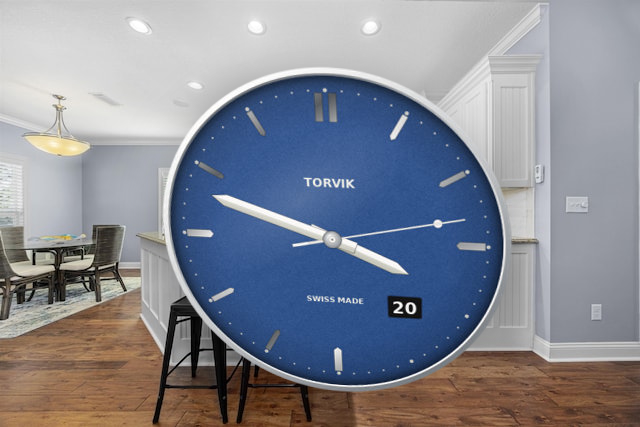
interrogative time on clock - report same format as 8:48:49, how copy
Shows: 3:48:13
